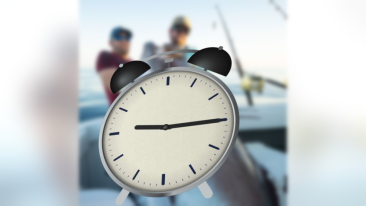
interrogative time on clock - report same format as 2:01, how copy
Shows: 9:15
